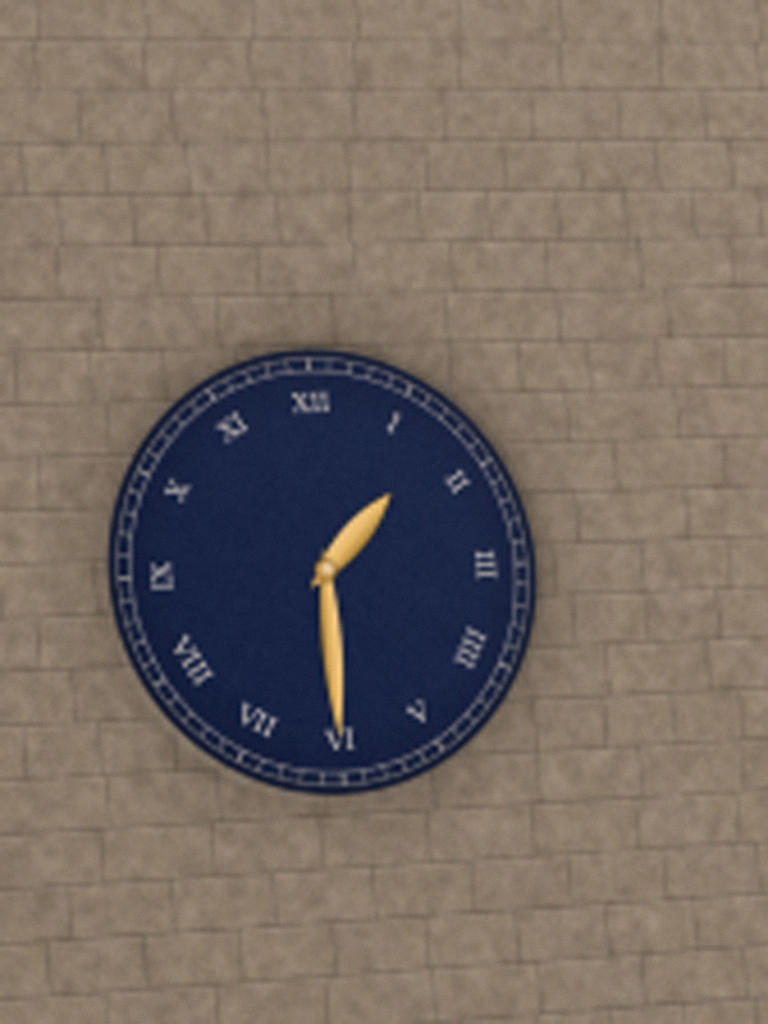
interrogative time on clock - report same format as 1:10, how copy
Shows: 1:30
